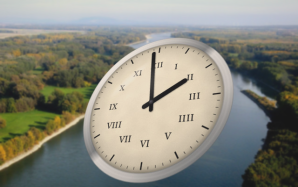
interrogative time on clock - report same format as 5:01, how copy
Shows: 1:59
